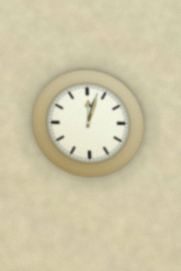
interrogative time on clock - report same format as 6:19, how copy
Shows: 12:03
